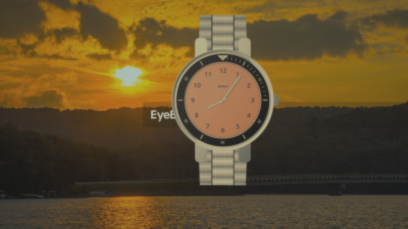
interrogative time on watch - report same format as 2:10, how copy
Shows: 8:06
